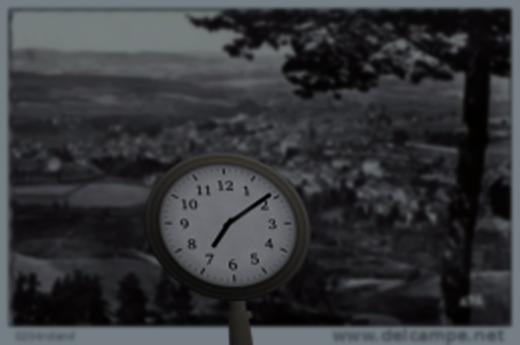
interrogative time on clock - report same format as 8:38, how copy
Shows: 7:09
